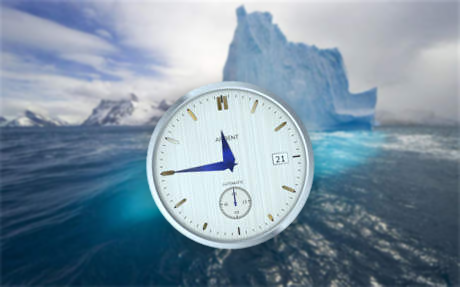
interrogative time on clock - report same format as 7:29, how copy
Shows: 11:45
